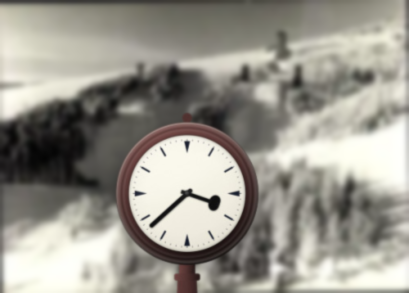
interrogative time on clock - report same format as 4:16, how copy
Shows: 3:38
